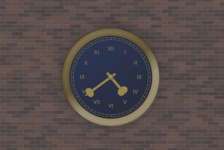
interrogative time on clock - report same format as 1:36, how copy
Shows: 4:39
